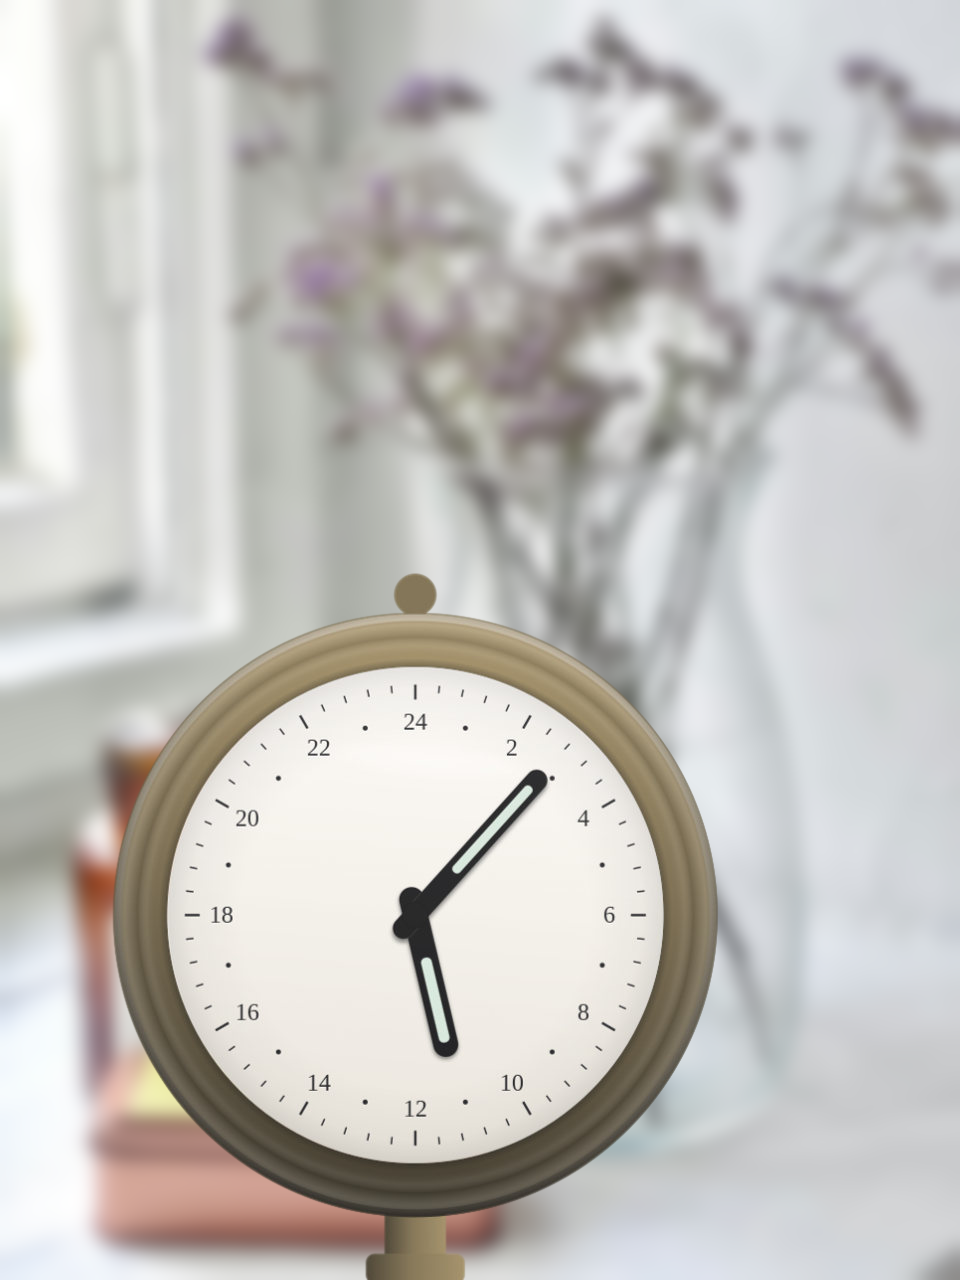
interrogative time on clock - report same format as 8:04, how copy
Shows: 11:07
